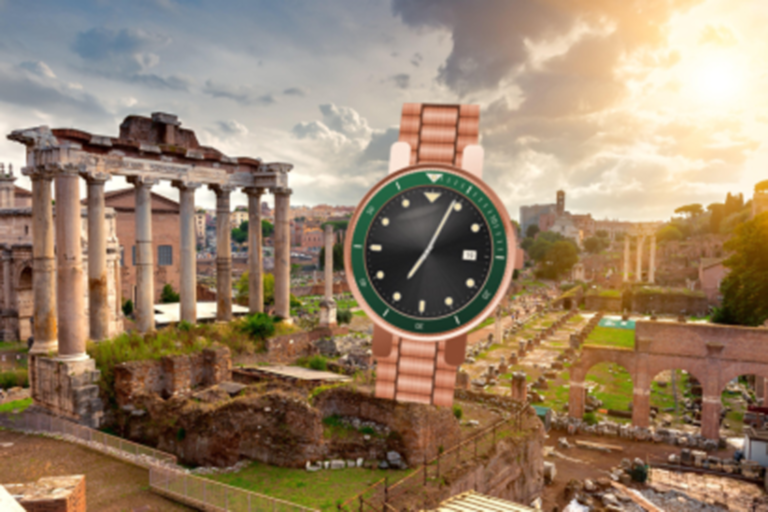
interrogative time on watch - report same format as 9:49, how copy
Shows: 7:04
